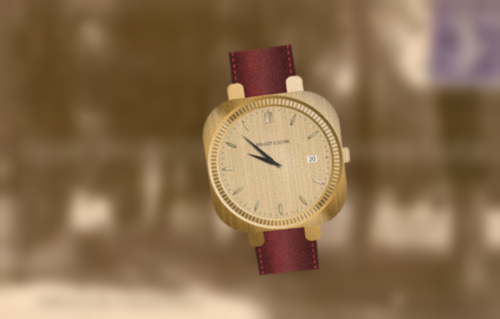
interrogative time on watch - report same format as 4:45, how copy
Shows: 9:53
